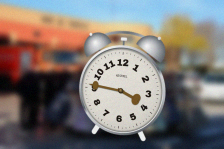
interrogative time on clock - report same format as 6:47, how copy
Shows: 3:46
